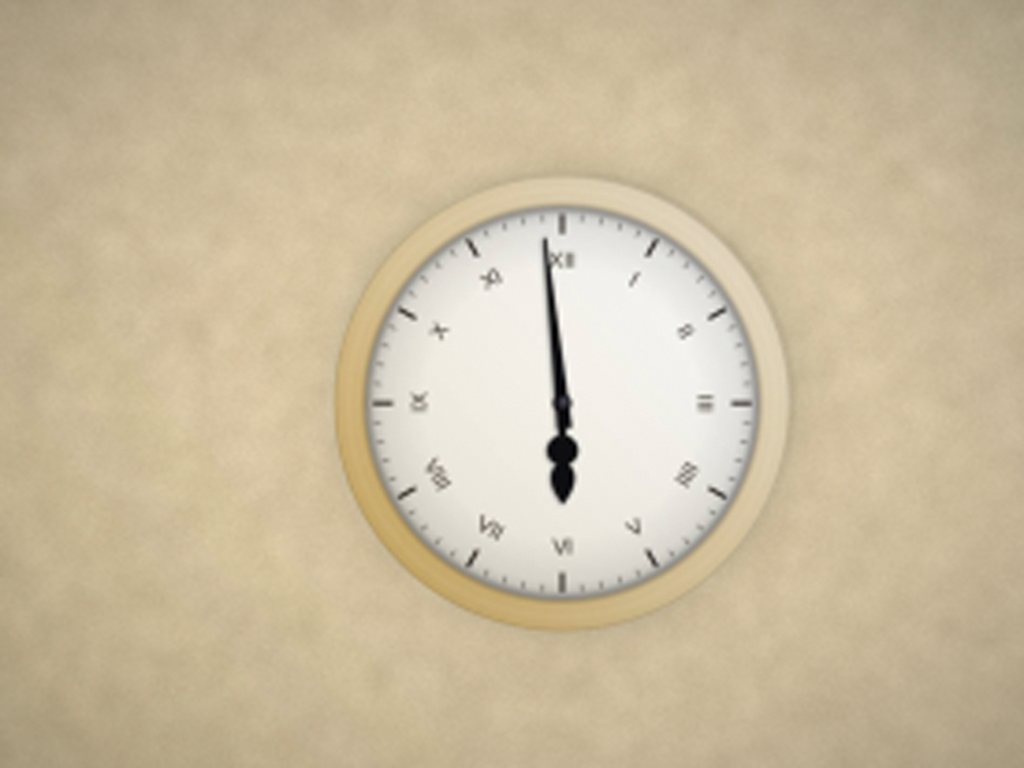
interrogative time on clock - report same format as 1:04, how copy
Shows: 5:59
